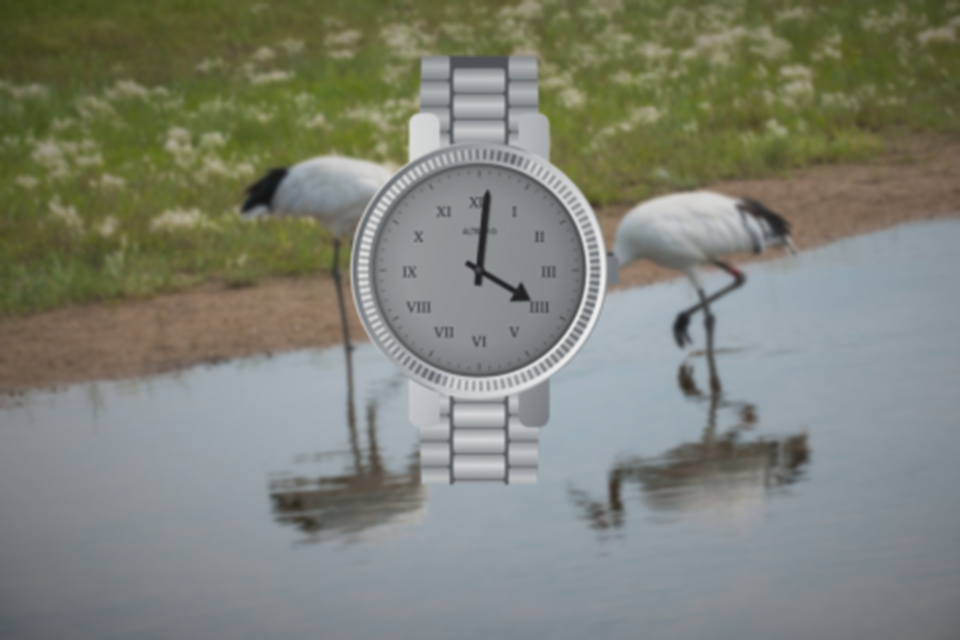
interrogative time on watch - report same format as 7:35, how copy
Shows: 4:01
